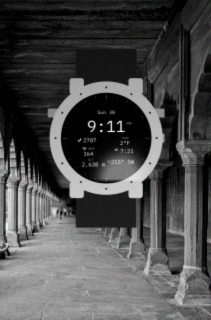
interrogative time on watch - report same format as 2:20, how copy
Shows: 9:11
